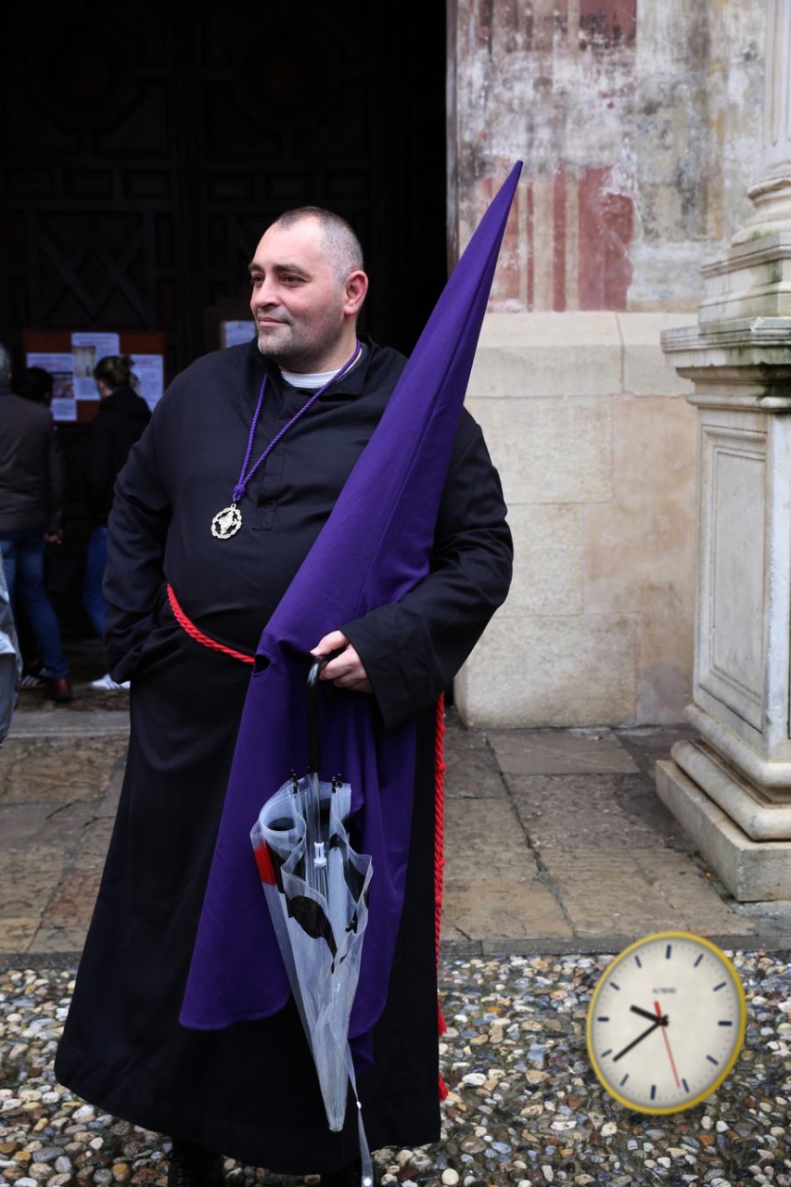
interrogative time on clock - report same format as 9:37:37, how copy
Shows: 9:38:26
